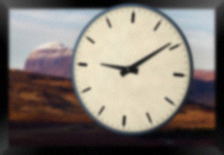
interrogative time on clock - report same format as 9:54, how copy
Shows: 9:09
